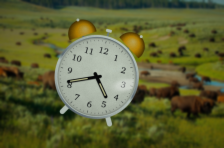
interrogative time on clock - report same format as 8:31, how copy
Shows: 4:41
